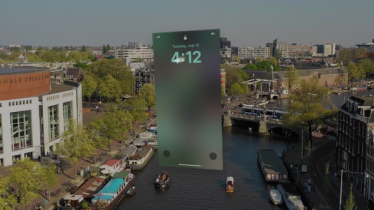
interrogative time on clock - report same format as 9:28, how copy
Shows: 4:12
